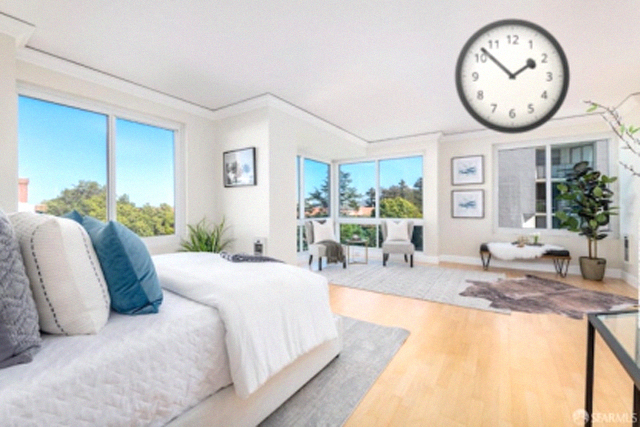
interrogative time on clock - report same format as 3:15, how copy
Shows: 1:52
